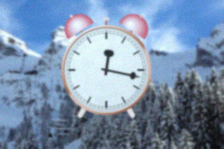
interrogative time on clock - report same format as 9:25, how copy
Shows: 12:17
